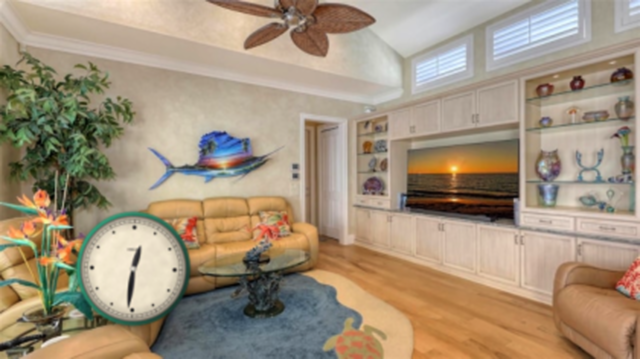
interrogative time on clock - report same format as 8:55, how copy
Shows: 12:31
